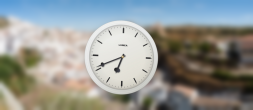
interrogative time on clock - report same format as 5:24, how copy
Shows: 6:41
